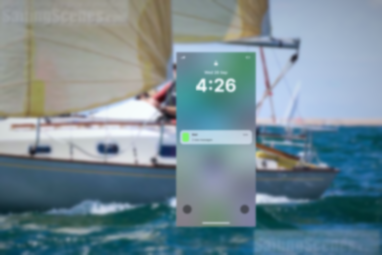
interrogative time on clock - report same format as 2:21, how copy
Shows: 4:26
